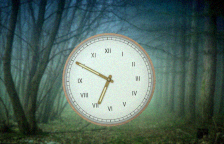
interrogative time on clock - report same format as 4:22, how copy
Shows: 6:50
